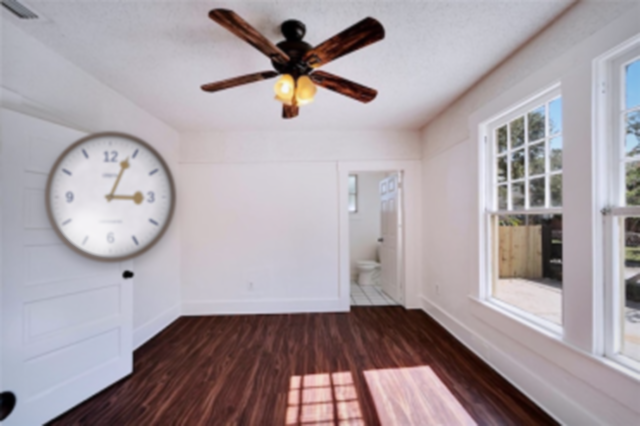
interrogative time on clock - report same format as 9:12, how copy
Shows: 3:04
